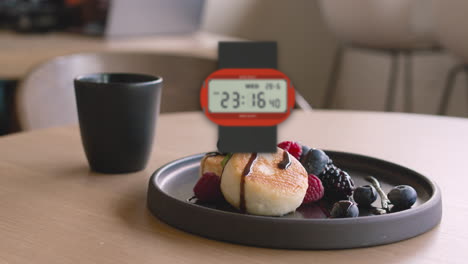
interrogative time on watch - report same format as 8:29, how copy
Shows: 23:16
